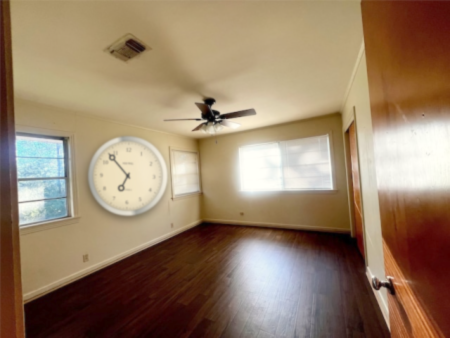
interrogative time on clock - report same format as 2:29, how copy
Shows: 6:53
